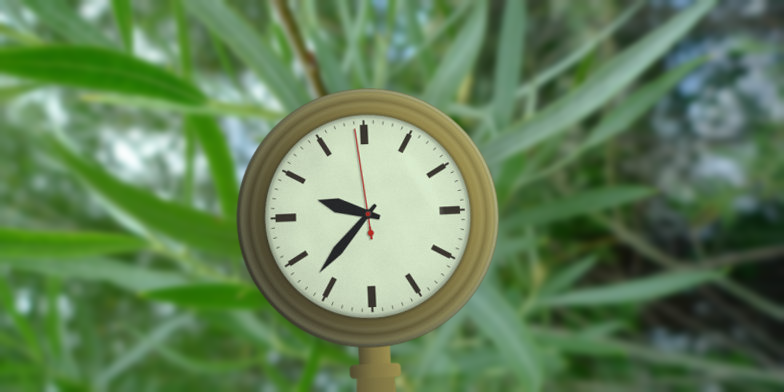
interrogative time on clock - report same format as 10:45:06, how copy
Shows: 9:36:59
